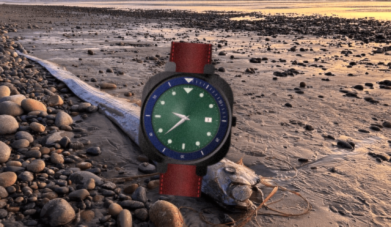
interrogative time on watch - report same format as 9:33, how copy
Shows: 9:38
